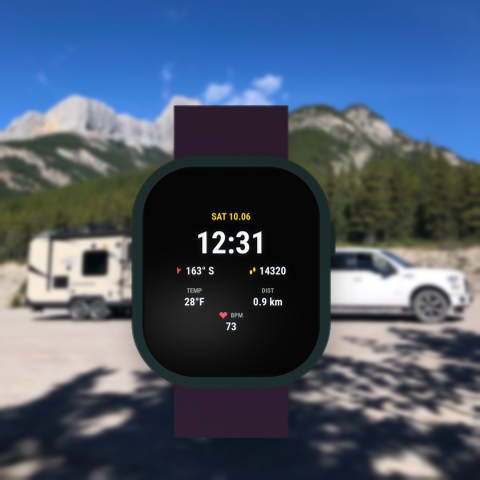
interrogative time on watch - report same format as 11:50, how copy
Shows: 12:31
